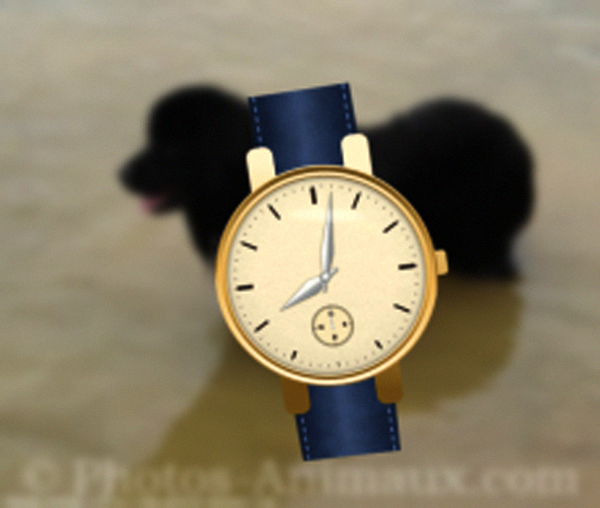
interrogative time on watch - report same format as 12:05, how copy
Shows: 8:02
